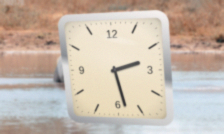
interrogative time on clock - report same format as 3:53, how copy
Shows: 2:28
